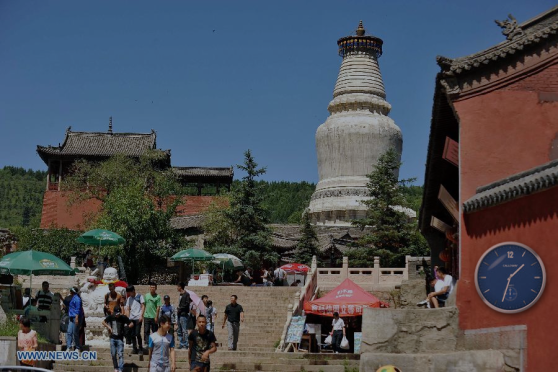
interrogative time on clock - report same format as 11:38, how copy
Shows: 1:33
